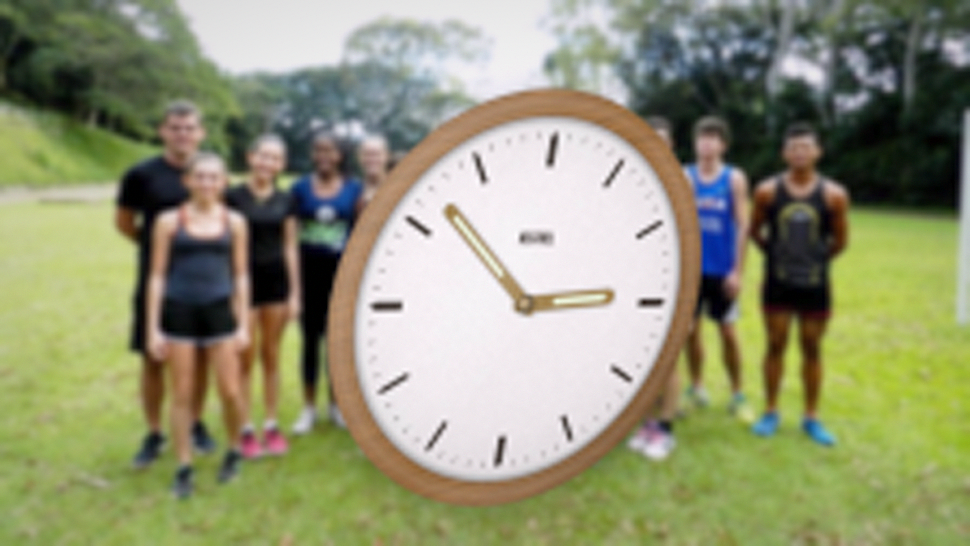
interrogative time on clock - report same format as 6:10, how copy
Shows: 2:52
